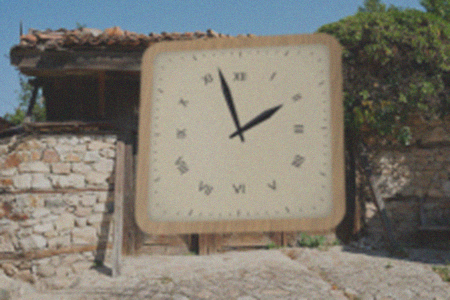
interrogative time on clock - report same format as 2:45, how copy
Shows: 1:57
